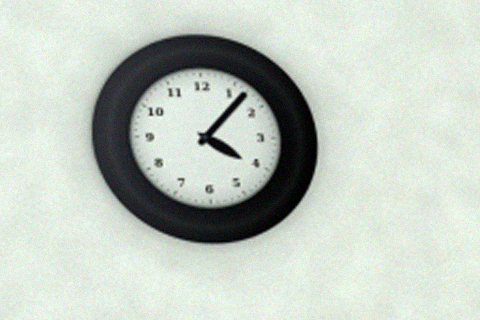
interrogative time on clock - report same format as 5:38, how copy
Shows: 4:07
